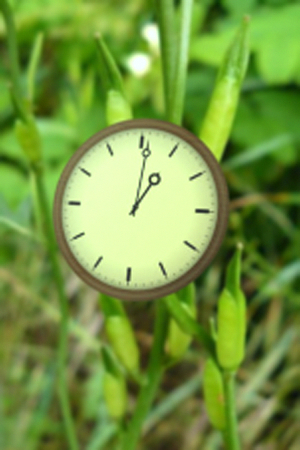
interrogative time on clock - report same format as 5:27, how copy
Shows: 1:01
